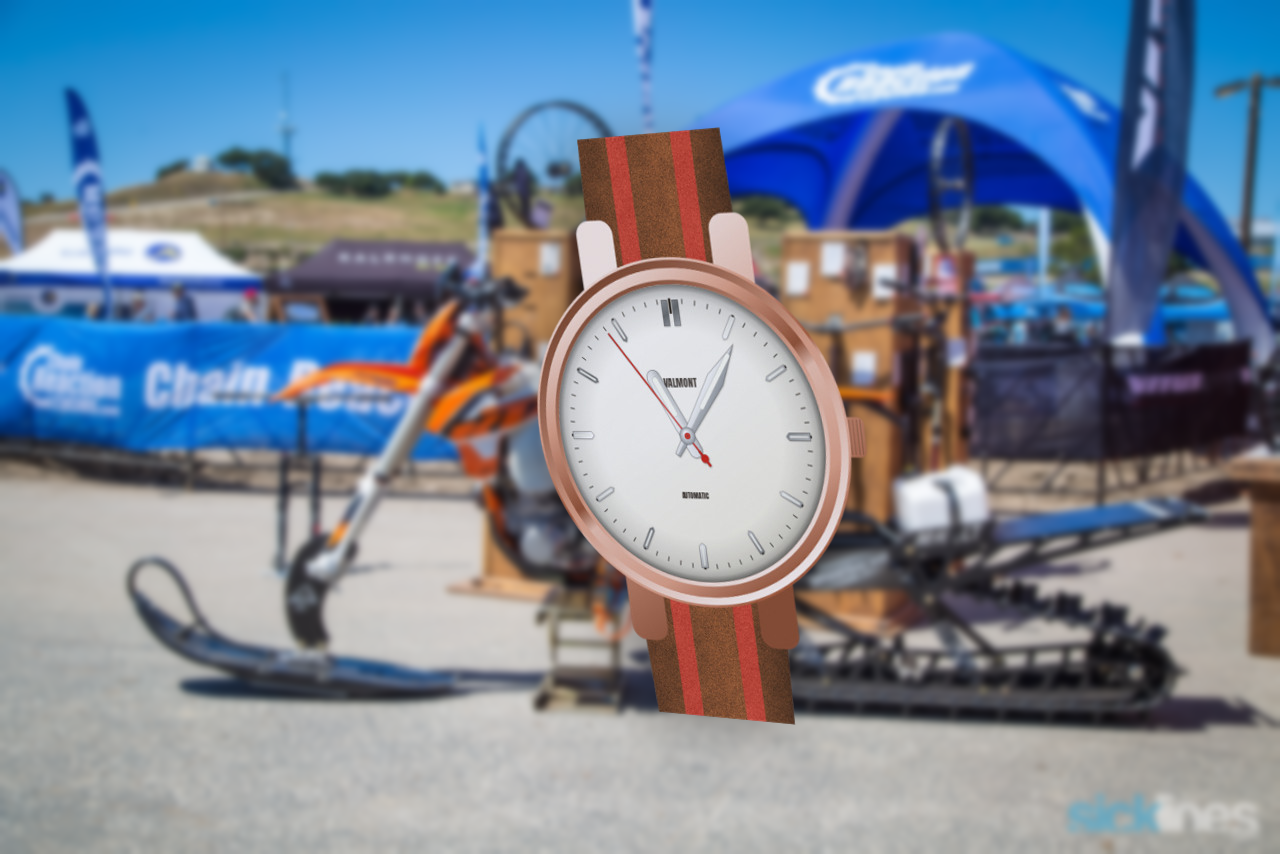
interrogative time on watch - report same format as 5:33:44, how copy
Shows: 11:05:54
